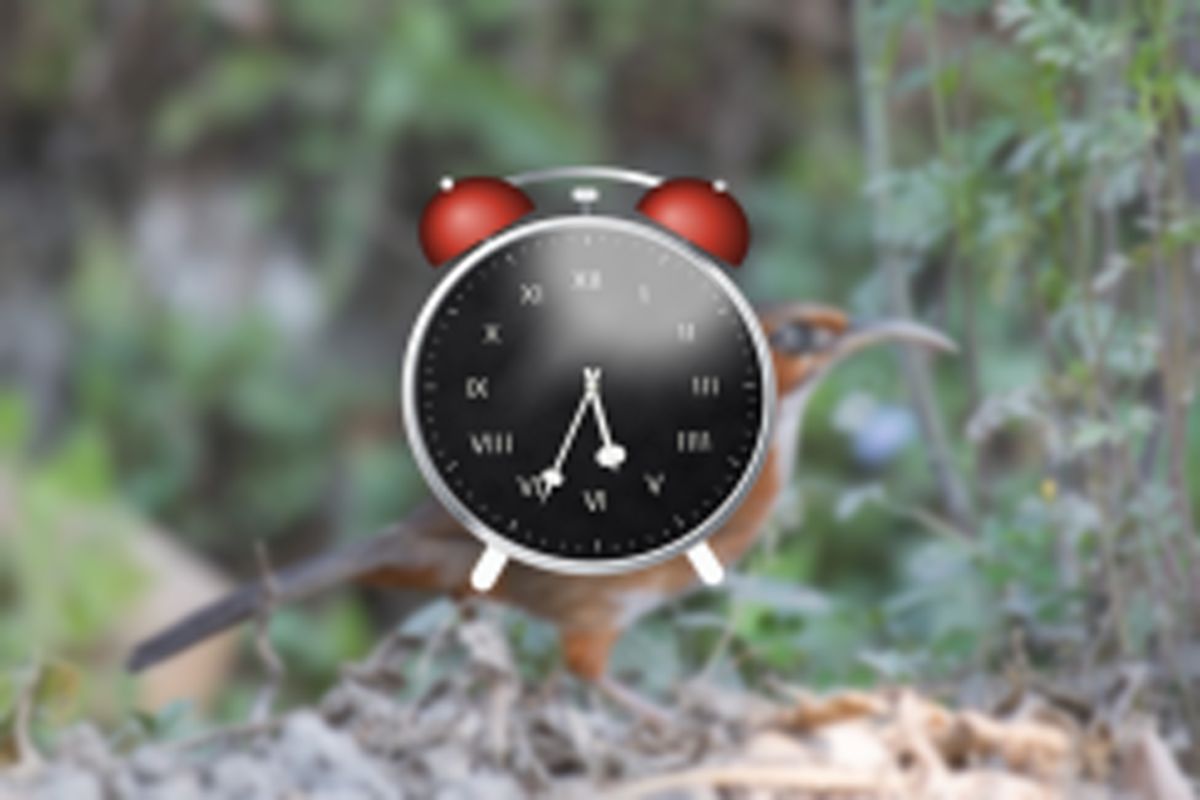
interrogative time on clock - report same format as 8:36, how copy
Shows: 5:34
